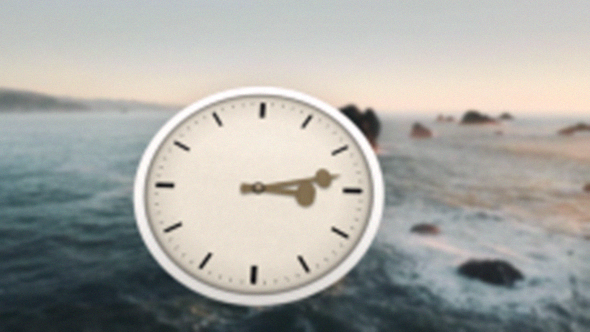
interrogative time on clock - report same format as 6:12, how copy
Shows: 3:13
